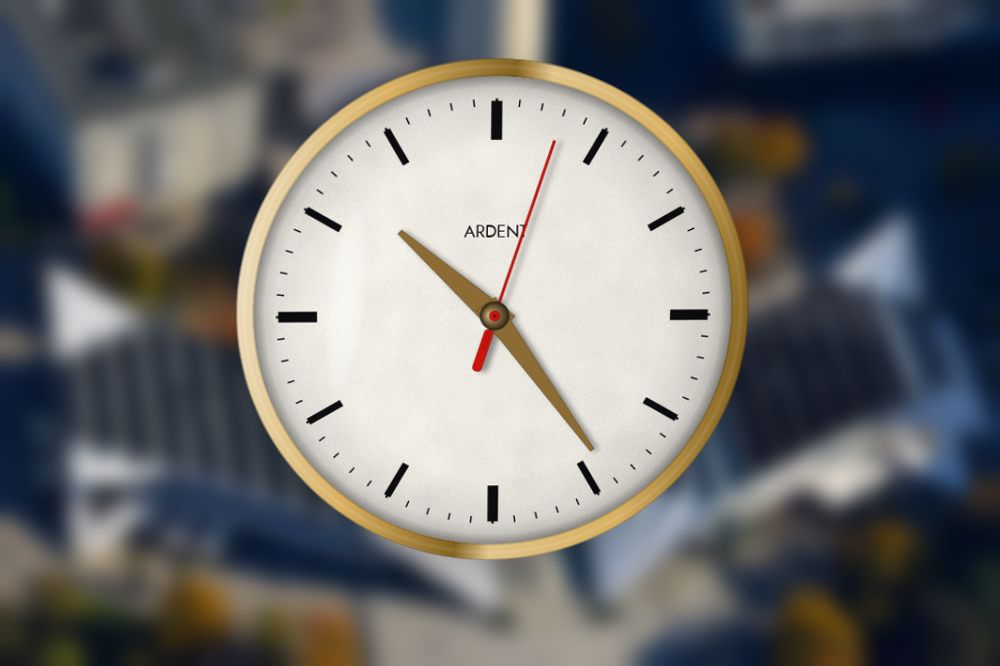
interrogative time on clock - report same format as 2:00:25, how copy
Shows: 10:24:03
